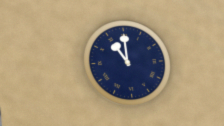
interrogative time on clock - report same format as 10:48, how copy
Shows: 11:00
